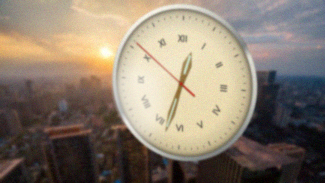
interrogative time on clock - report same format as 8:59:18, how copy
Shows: 12:32:51
